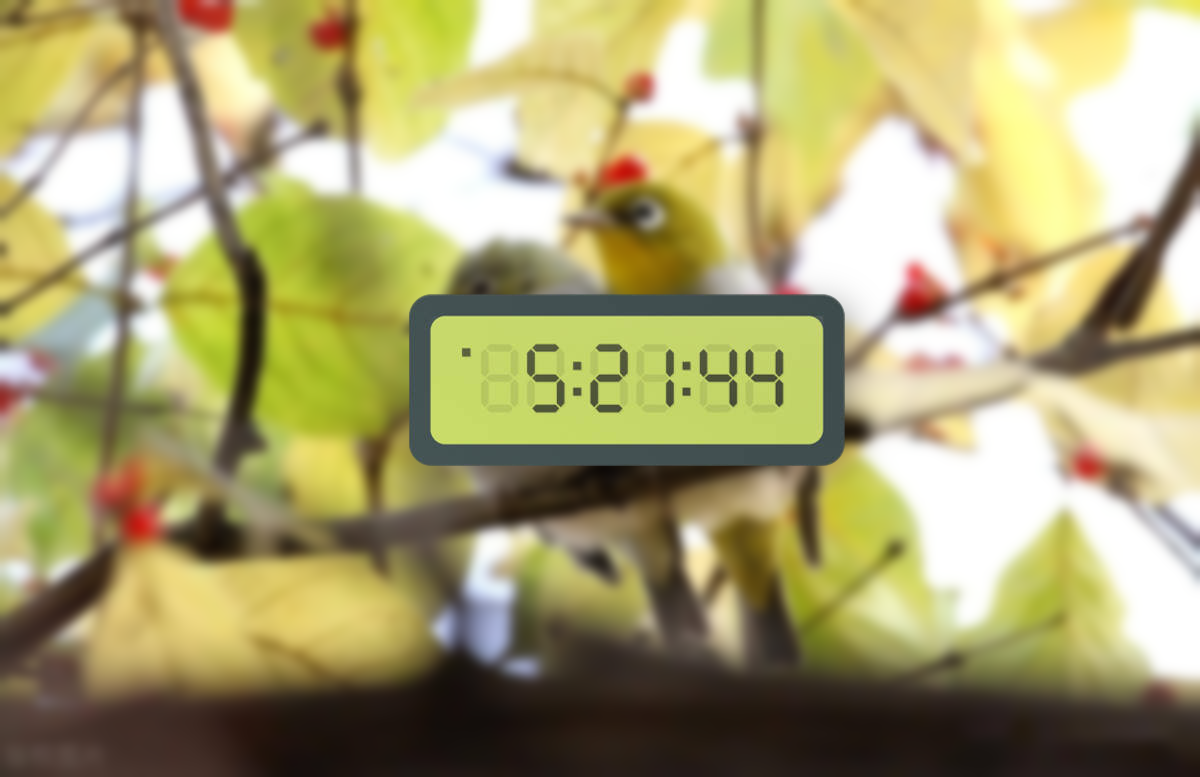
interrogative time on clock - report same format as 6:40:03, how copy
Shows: 5:21:44
